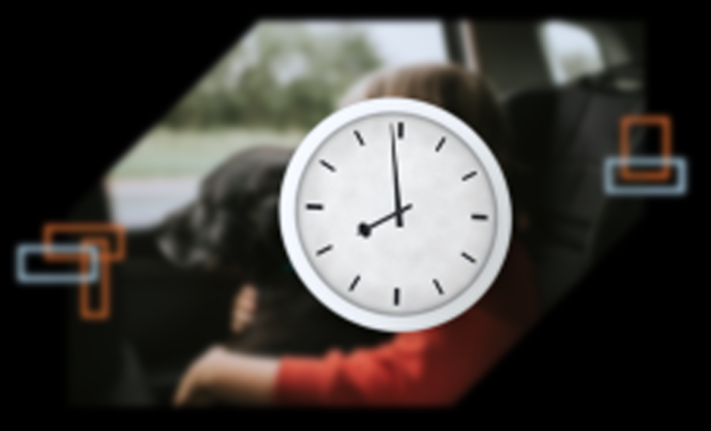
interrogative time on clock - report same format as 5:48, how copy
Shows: 7:59
